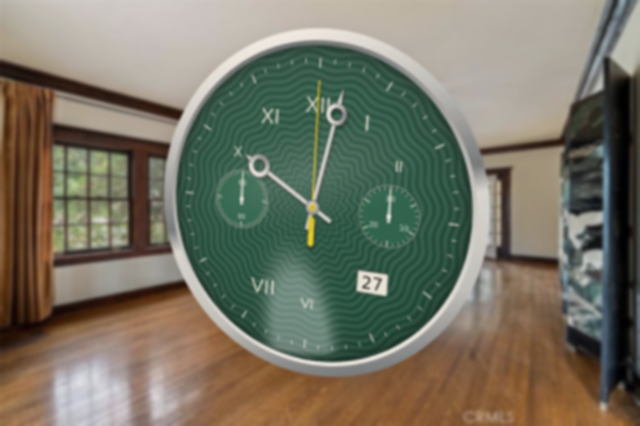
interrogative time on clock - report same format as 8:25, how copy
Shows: 10:02
